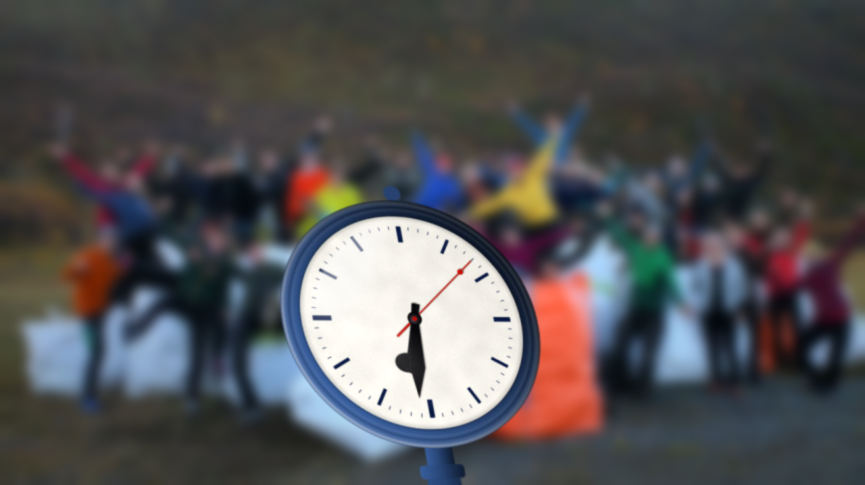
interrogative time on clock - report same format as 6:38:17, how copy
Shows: 6:31:08
